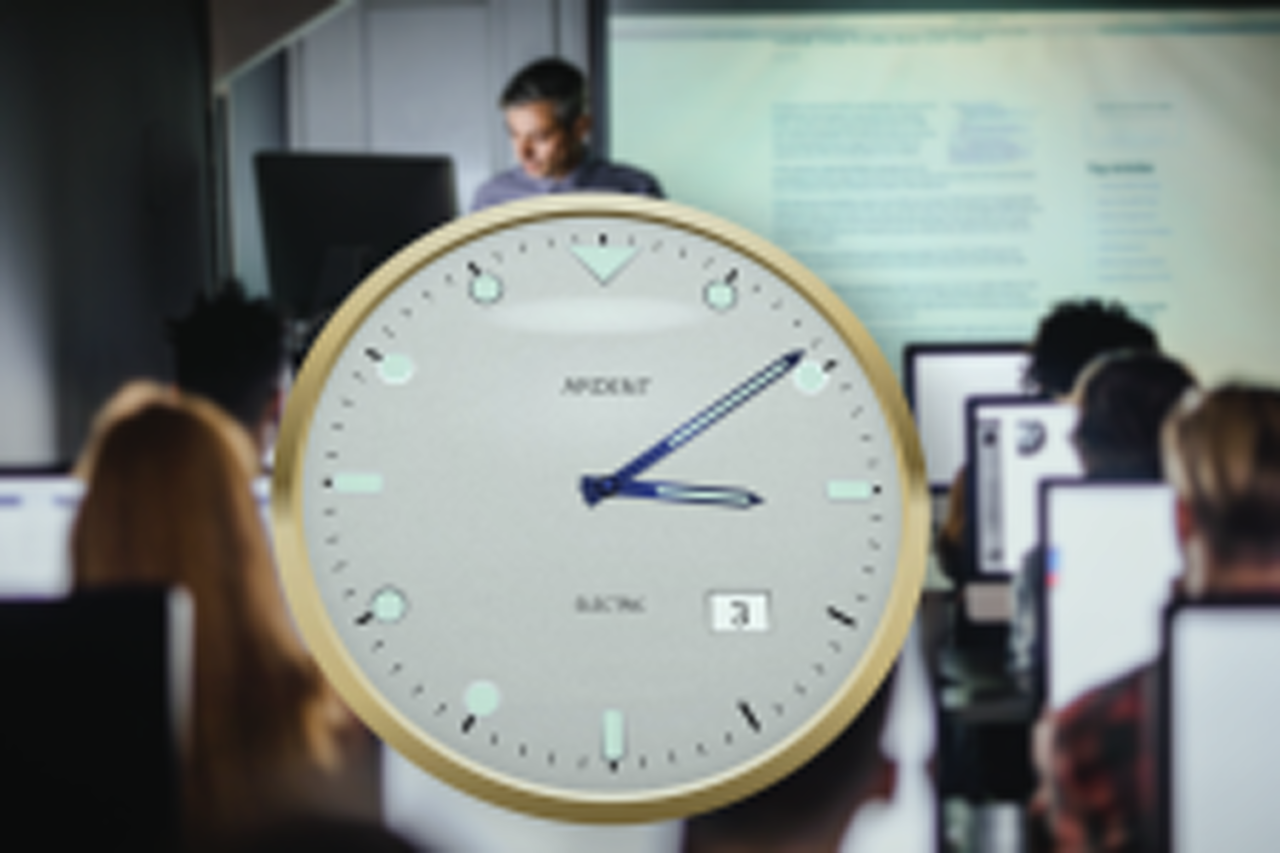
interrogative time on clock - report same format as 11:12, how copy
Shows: 3:09
